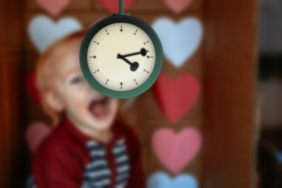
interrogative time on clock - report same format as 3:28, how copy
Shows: 4:13
